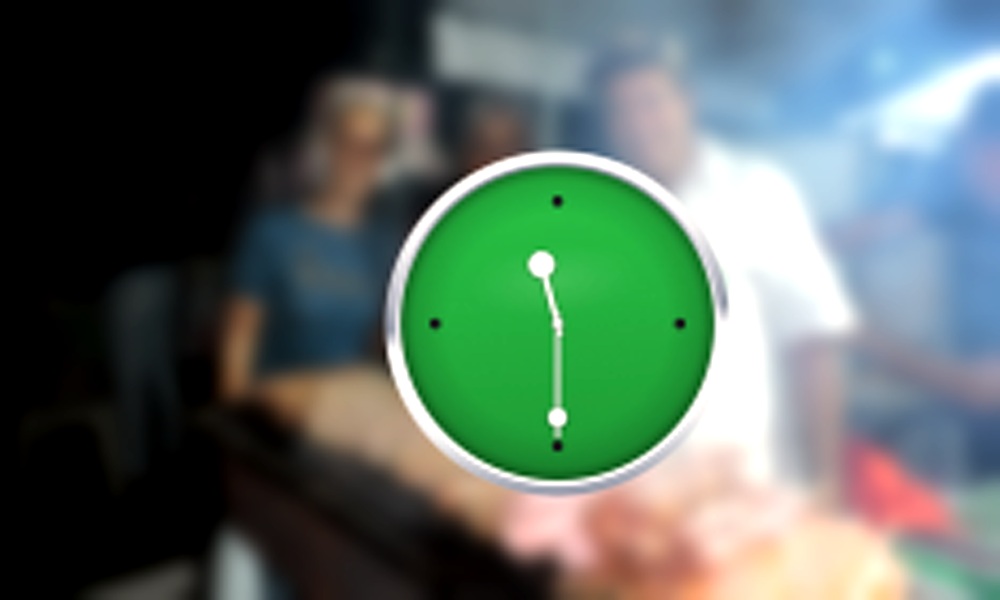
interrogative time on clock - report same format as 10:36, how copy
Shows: 11:30
